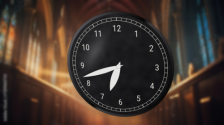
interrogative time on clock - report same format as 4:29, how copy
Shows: 6:42
